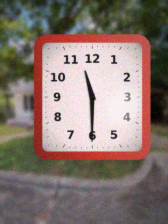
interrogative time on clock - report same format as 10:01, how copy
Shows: 11:30
